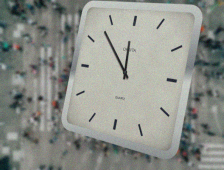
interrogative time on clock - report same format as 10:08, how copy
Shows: 11:53
